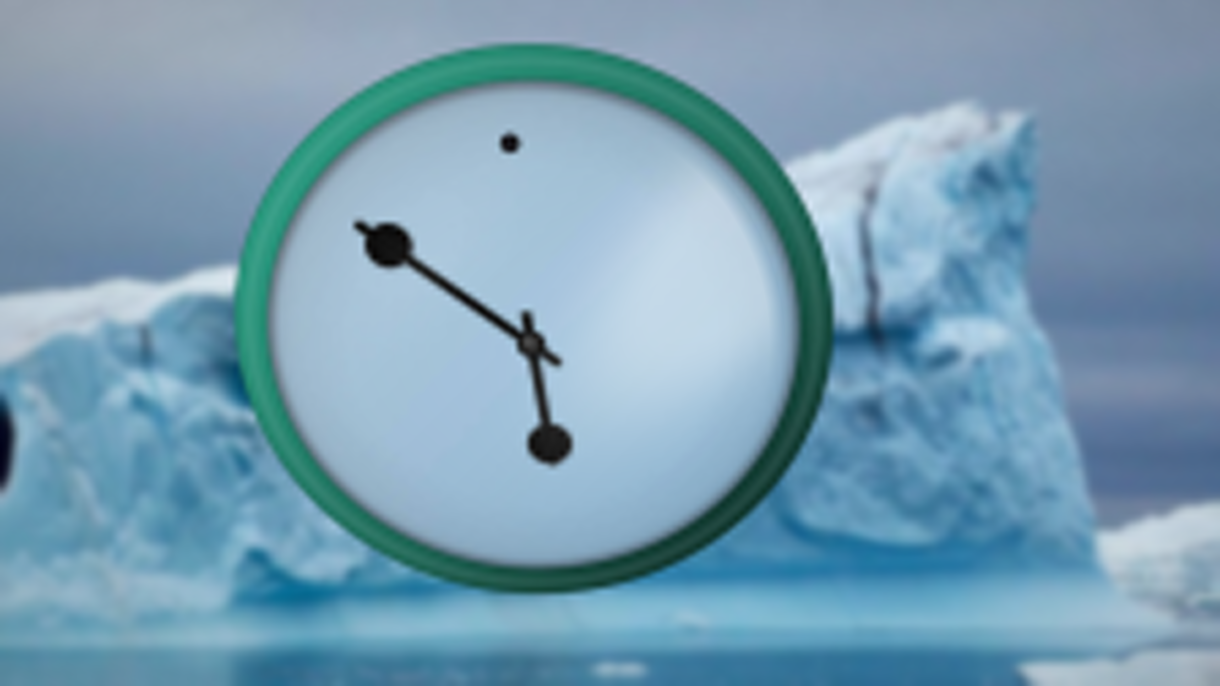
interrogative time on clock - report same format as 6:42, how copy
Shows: 5:52
